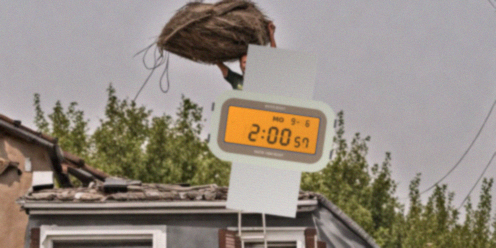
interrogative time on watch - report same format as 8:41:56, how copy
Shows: 2:00:57
